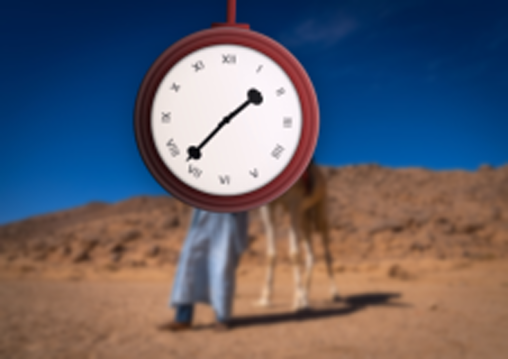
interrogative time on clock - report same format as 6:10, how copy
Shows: 1:37
